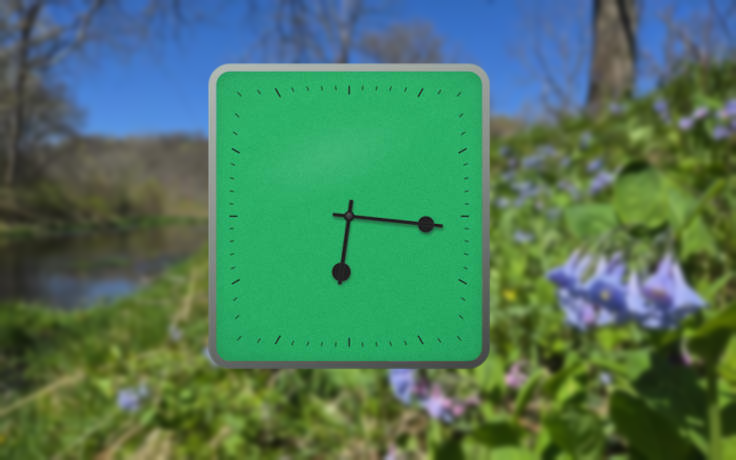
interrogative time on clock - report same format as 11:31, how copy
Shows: 6:16
